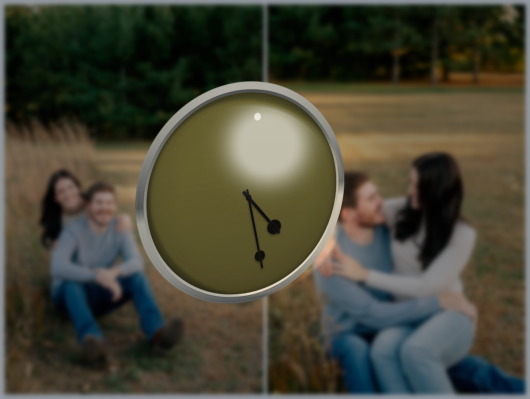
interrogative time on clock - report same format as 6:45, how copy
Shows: 4:27
